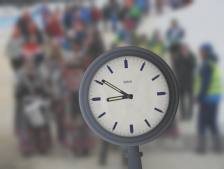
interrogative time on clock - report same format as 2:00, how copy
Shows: 8:51
